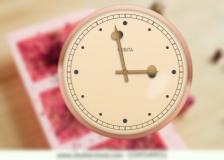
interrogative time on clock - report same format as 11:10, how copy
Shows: 2:58
